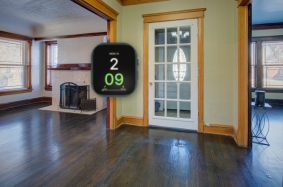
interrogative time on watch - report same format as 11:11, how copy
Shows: 2:09
